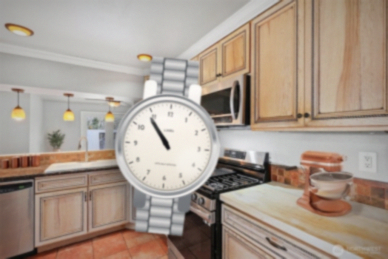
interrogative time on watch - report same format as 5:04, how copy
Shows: 10:54
